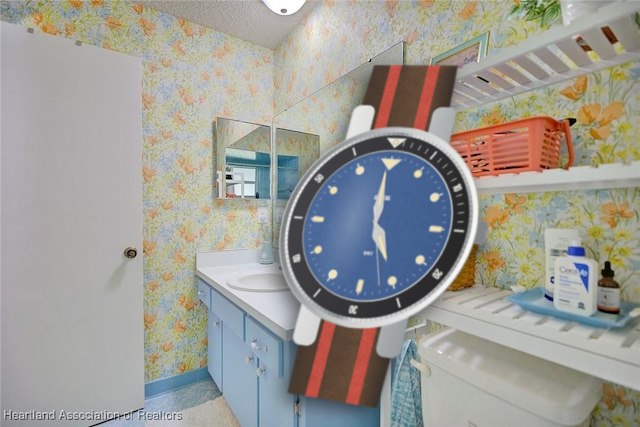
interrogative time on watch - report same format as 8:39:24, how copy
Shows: 4:59:27
